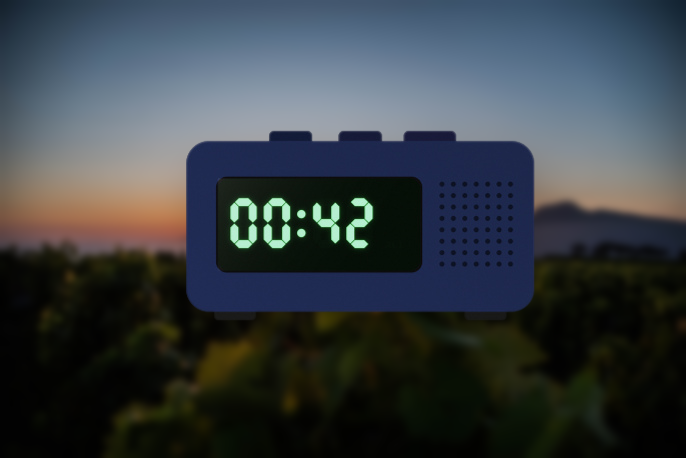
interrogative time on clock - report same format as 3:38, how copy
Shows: 0:42
